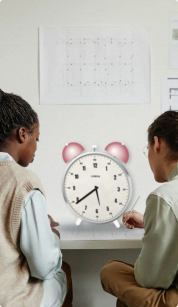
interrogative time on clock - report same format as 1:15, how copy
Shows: 5:39
